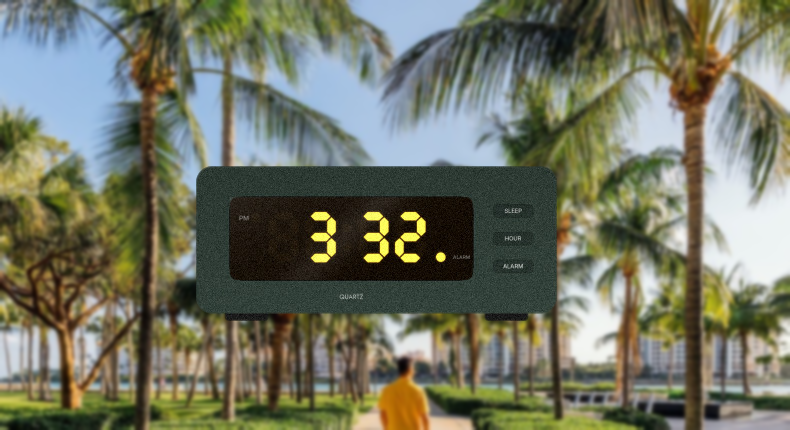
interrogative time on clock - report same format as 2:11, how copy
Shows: 3:32
